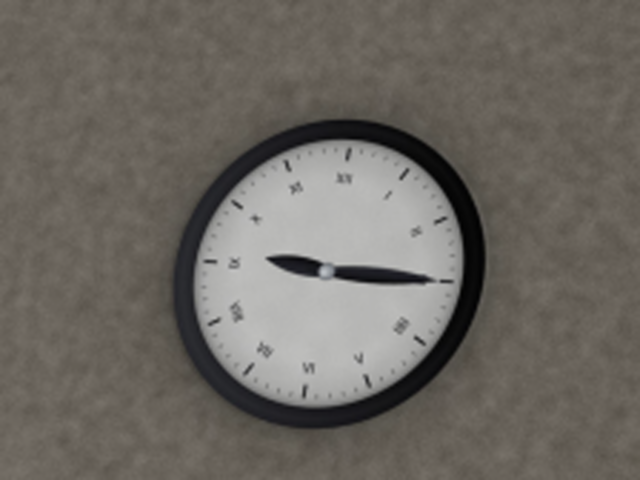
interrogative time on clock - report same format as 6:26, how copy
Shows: 9:15
